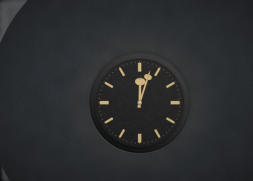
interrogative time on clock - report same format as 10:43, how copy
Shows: 12:03
